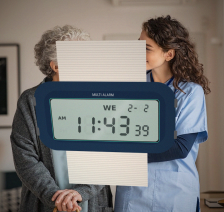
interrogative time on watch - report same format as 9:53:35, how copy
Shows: 11:43:39
